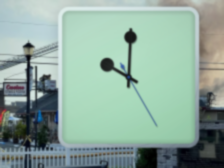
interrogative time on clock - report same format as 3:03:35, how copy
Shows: 10:00:25
